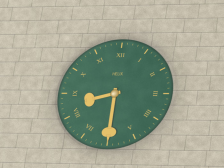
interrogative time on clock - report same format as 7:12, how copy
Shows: 8:30
